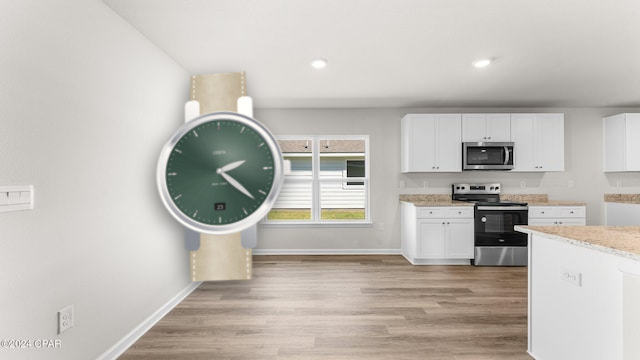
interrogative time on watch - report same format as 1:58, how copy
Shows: 2:22
